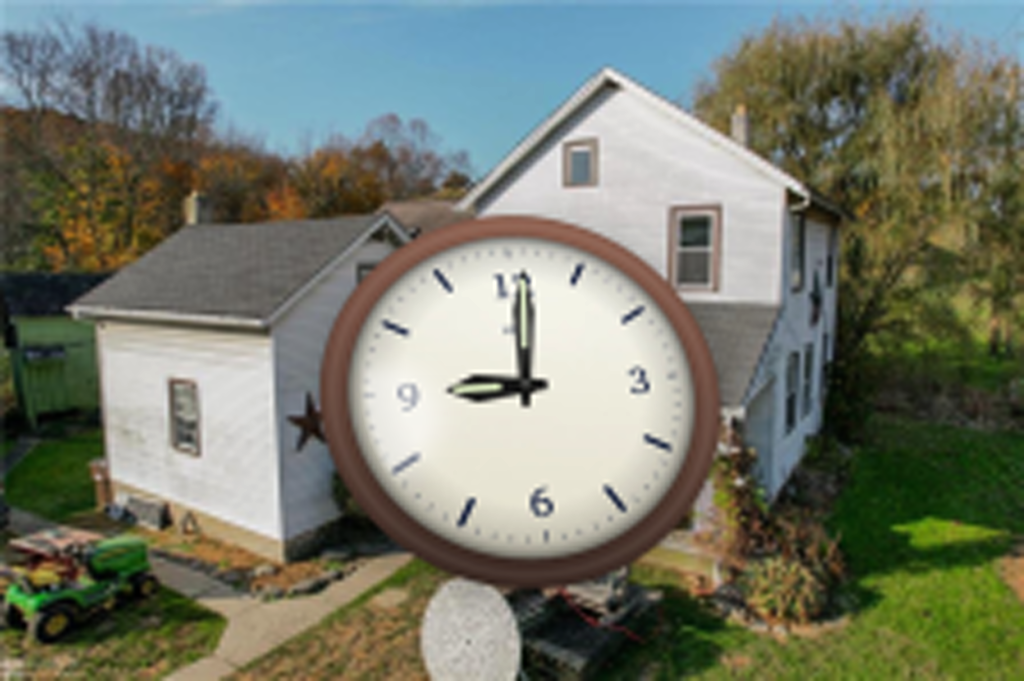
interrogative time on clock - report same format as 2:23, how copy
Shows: 9:01
